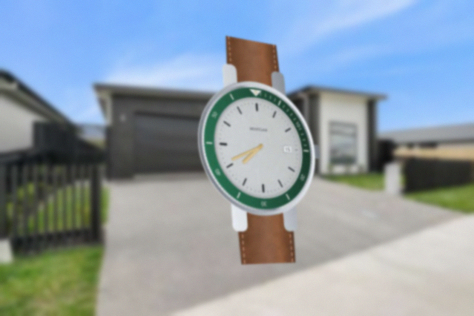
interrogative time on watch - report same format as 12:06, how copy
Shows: 7:41
